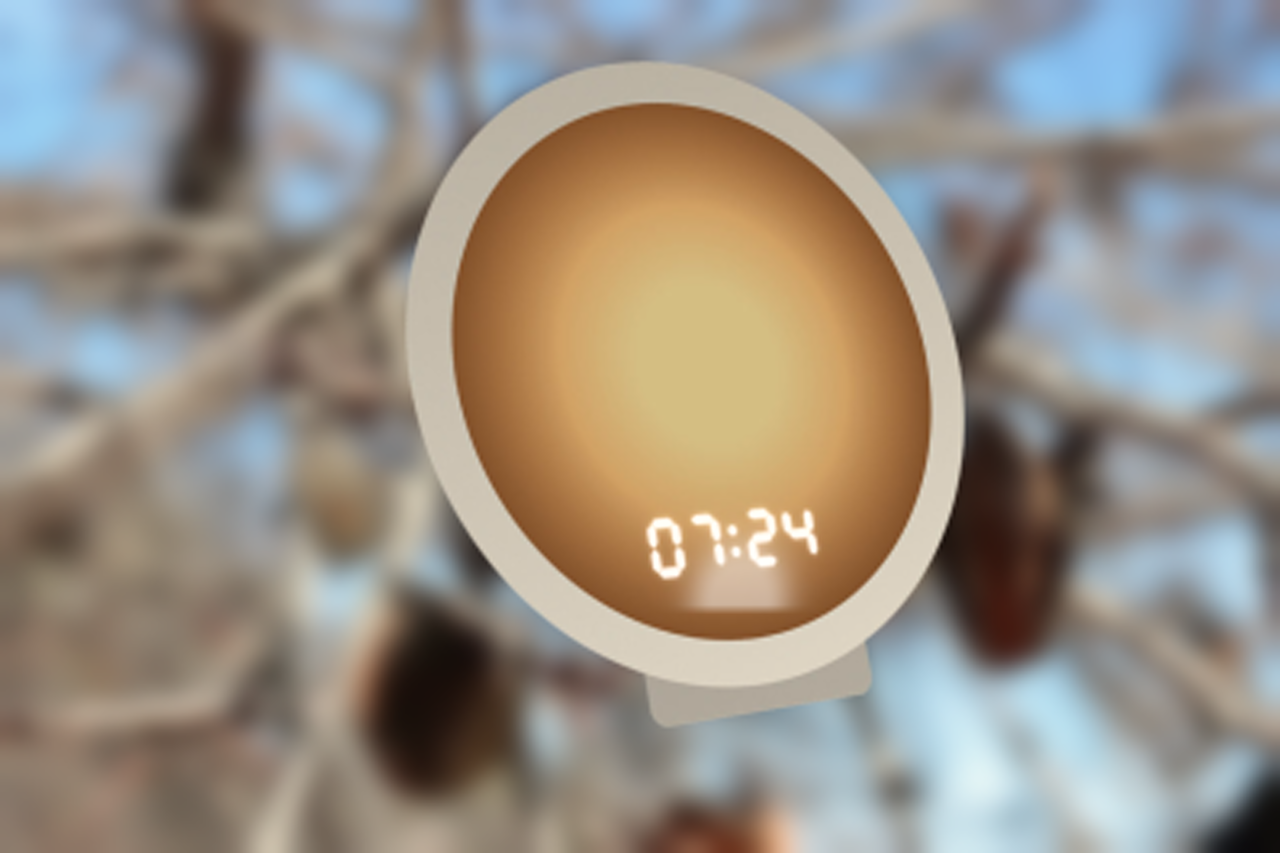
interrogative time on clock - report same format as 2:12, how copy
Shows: 7:24
